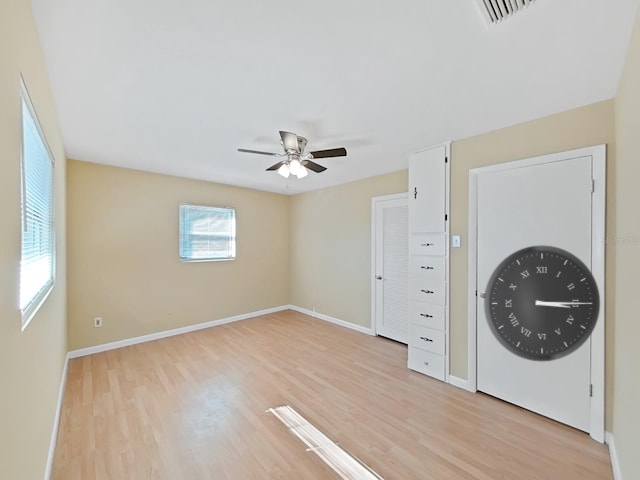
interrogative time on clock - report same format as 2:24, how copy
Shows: 3:15
